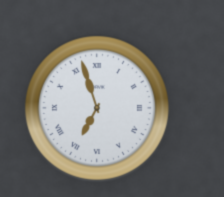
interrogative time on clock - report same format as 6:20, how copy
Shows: 6:57
